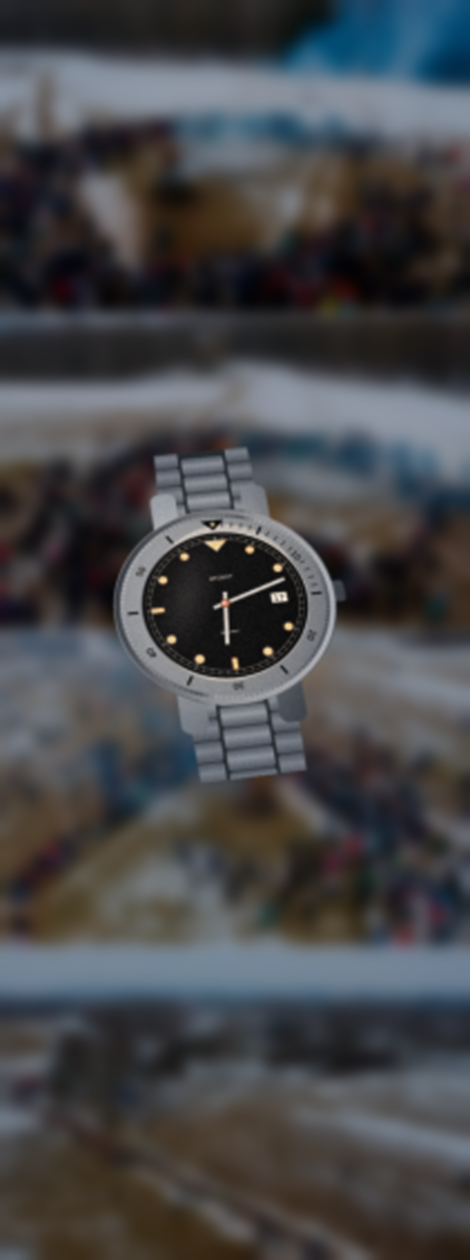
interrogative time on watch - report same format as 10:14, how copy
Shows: 6:12
